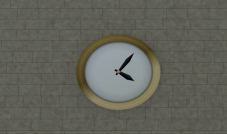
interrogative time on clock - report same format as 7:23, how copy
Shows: 4:06
